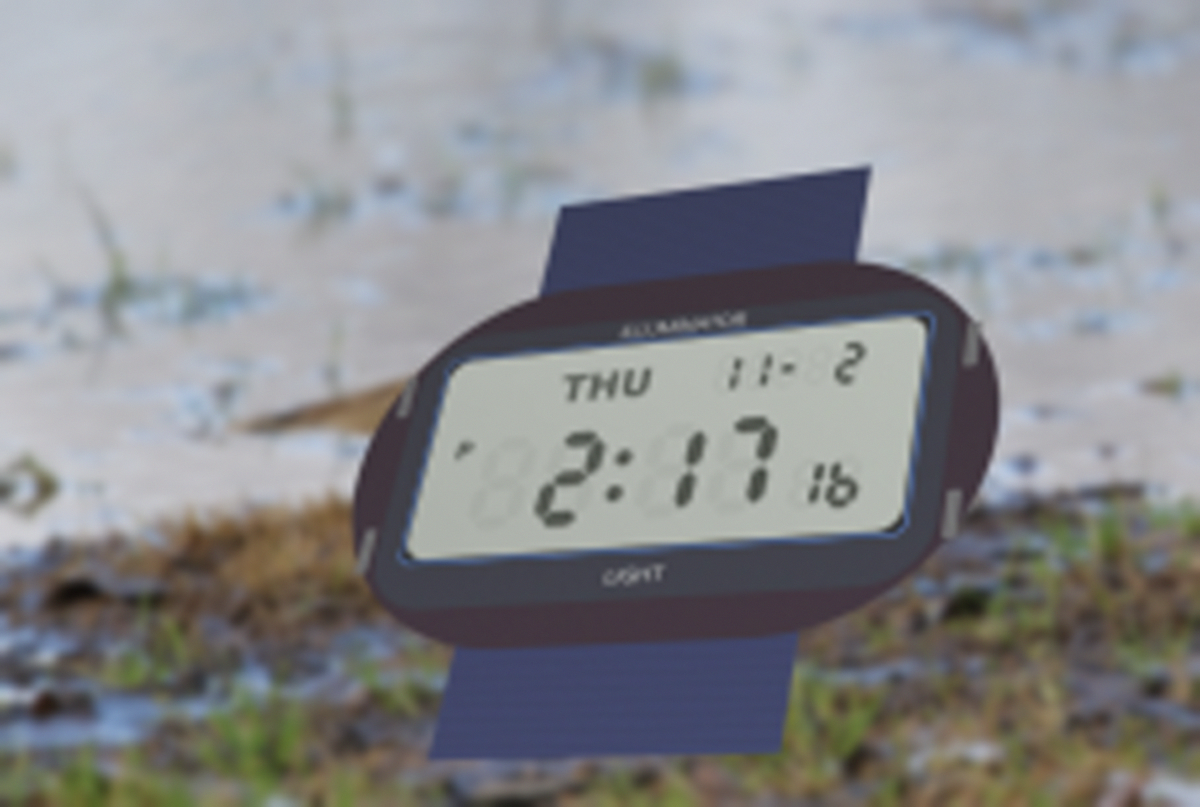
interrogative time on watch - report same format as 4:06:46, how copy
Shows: 2:17:16
